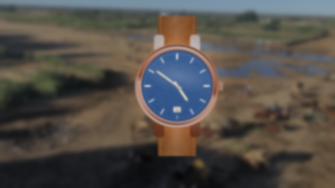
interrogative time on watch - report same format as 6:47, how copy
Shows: 4:51
